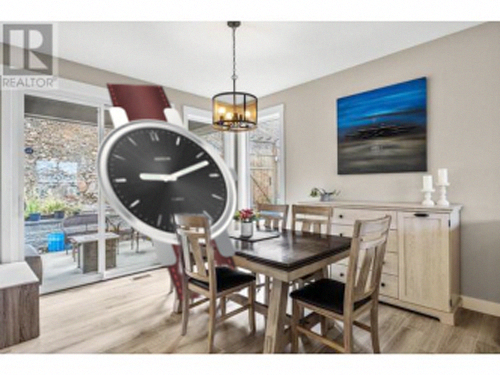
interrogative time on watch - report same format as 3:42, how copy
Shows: 9:12
